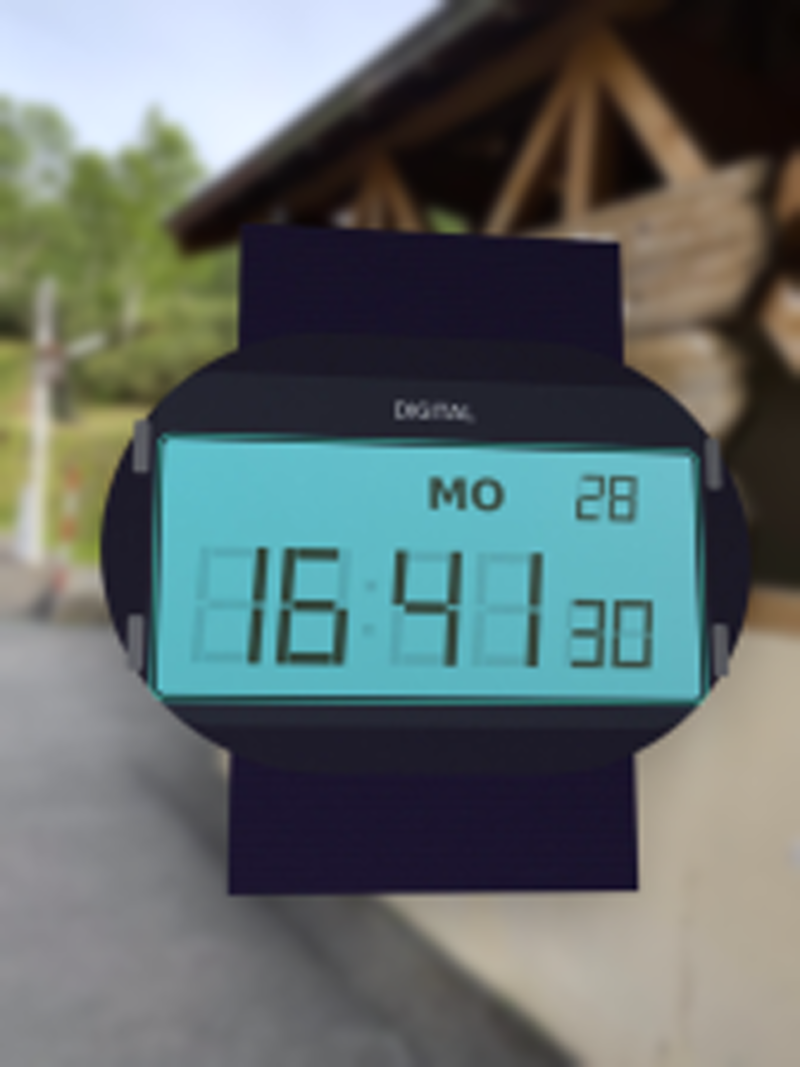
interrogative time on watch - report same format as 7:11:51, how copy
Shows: 16:41:30
